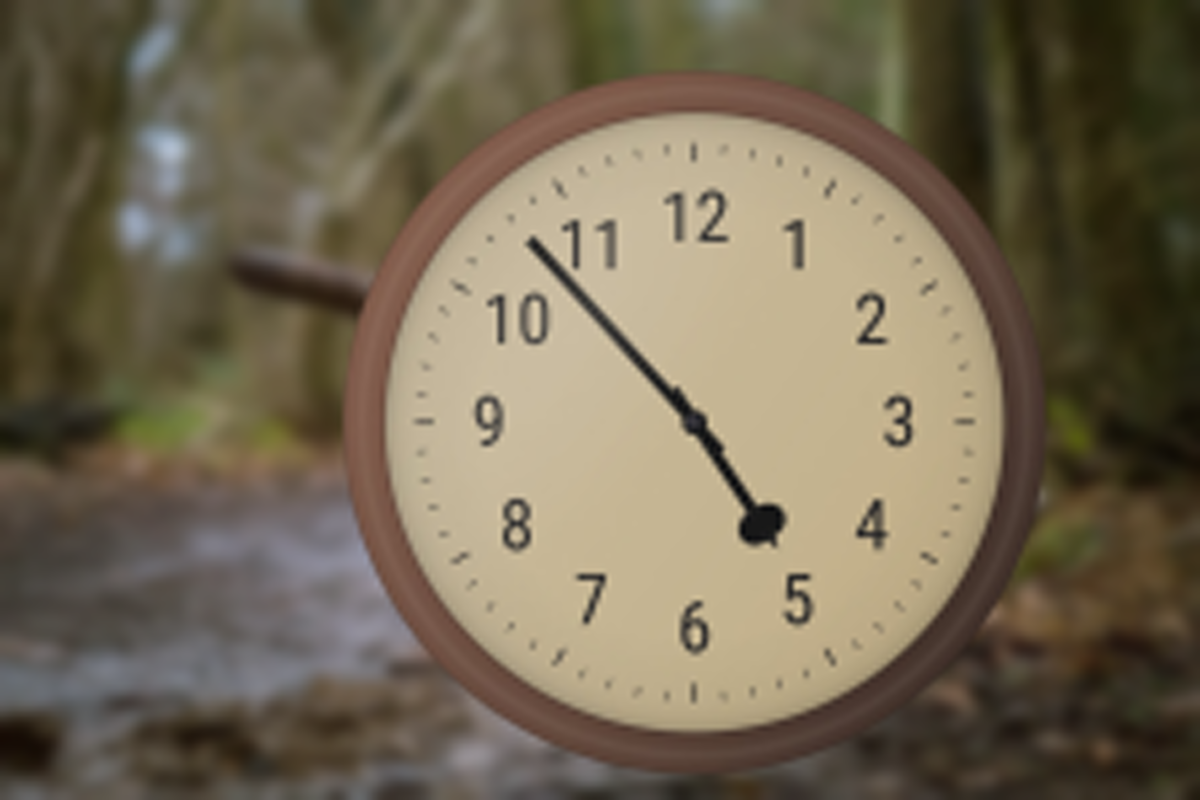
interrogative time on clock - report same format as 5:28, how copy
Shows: 4:53
